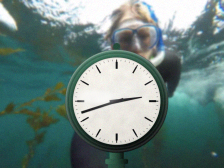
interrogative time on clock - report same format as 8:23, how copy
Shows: 2:42
